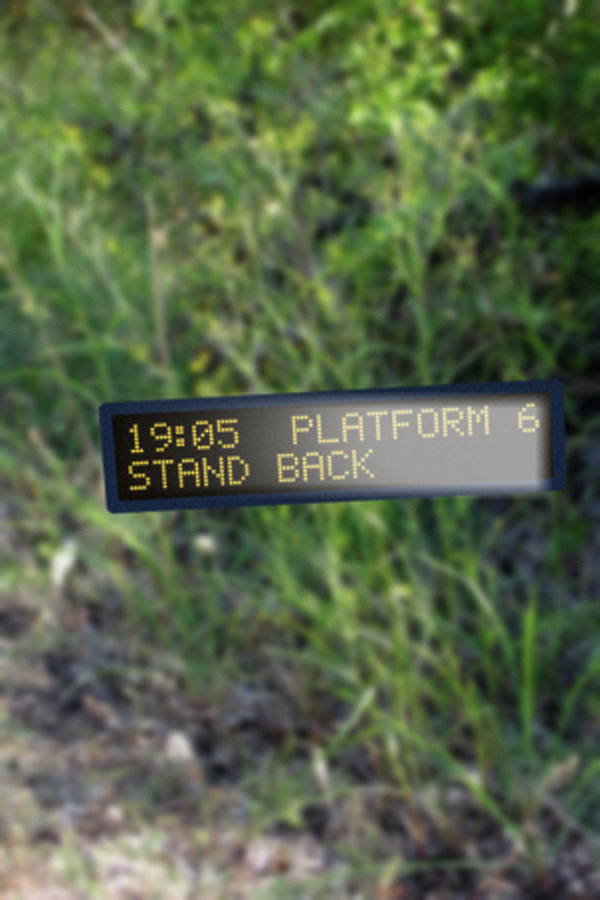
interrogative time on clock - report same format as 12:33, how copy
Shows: 19:05
